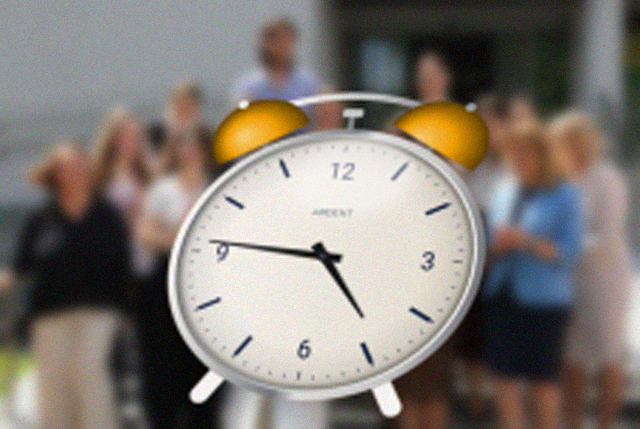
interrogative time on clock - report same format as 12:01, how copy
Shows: 4:46
